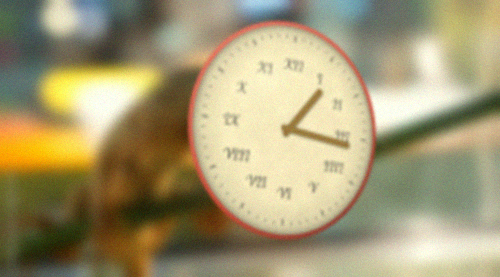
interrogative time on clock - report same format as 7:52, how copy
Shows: 1:16
